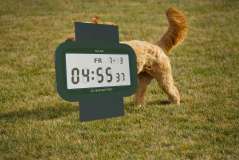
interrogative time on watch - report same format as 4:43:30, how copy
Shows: 4:55:37
